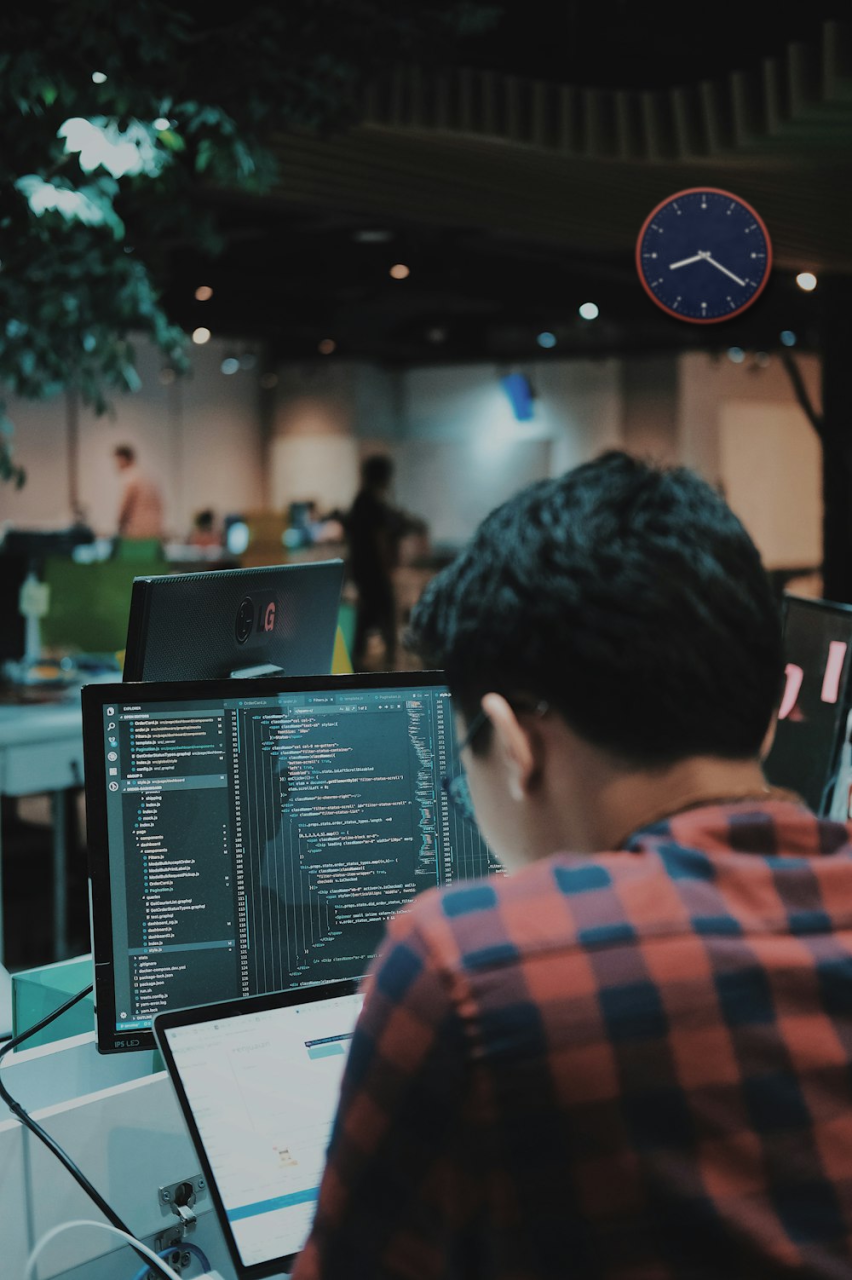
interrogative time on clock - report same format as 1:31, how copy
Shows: 8:21
